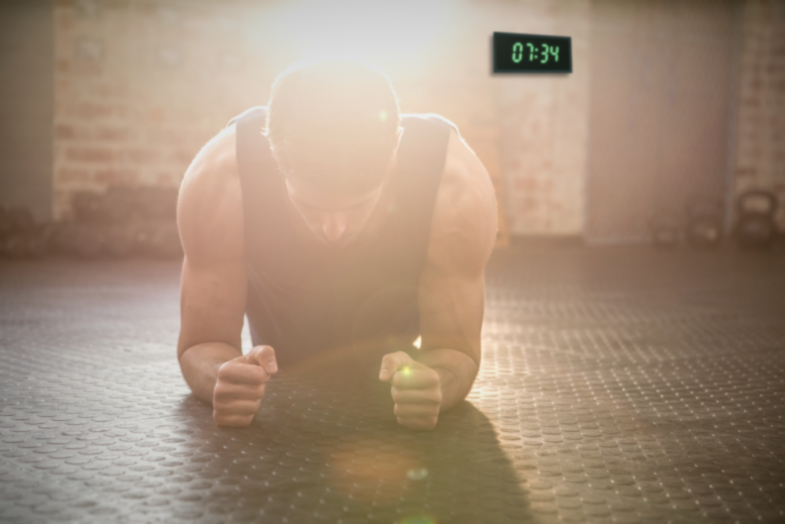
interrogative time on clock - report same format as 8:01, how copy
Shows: 7:34
